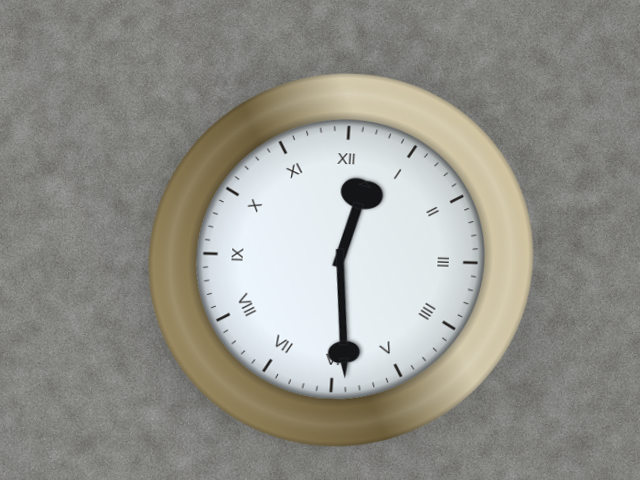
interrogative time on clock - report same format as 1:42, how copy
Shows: 12:29
